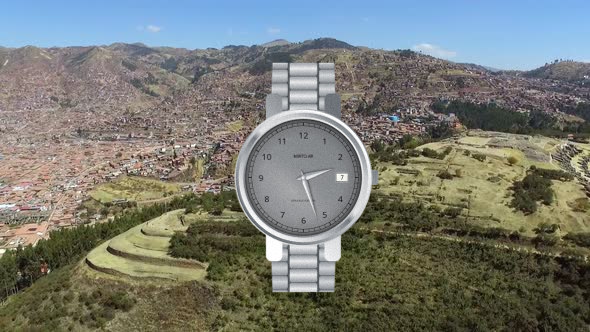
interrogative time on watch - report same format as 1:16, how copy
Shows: 2:27
